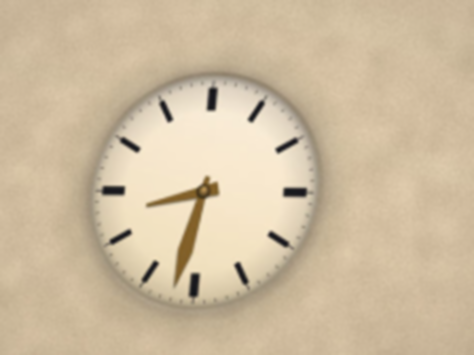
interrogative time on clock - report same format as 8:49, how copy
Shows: 8:32
